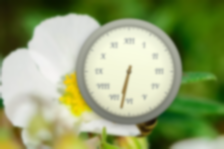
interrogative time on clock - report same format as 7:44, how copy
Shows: 6:32
